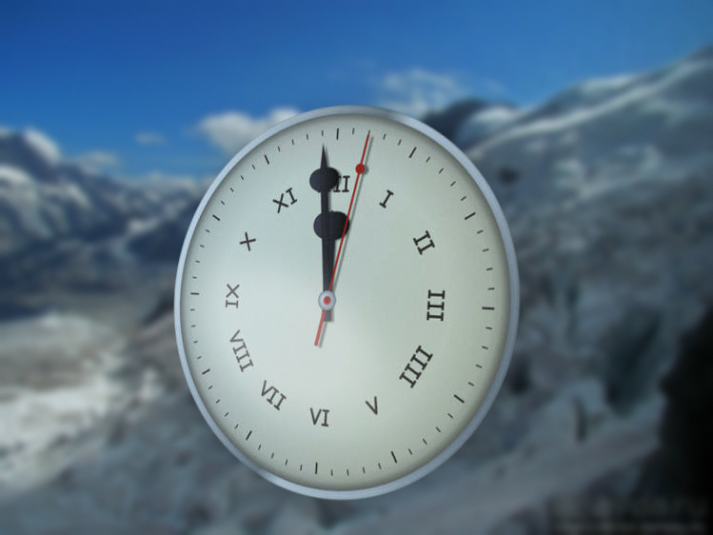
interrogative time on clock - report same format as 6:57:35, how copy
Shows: 11:59:02
